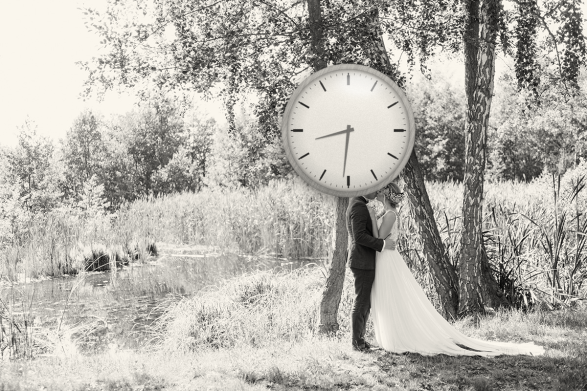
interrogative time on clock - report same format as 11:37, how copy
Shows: 8:31
